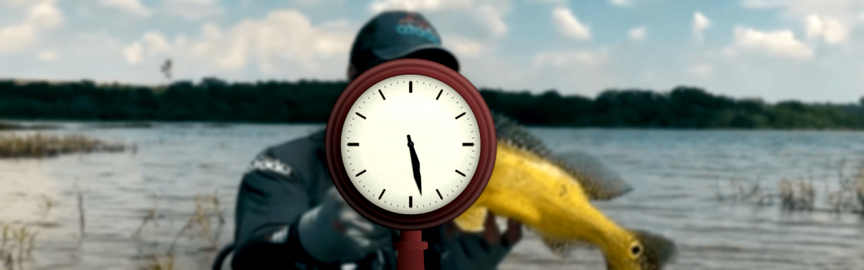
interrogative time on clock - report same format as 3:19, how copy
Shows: 5:28
